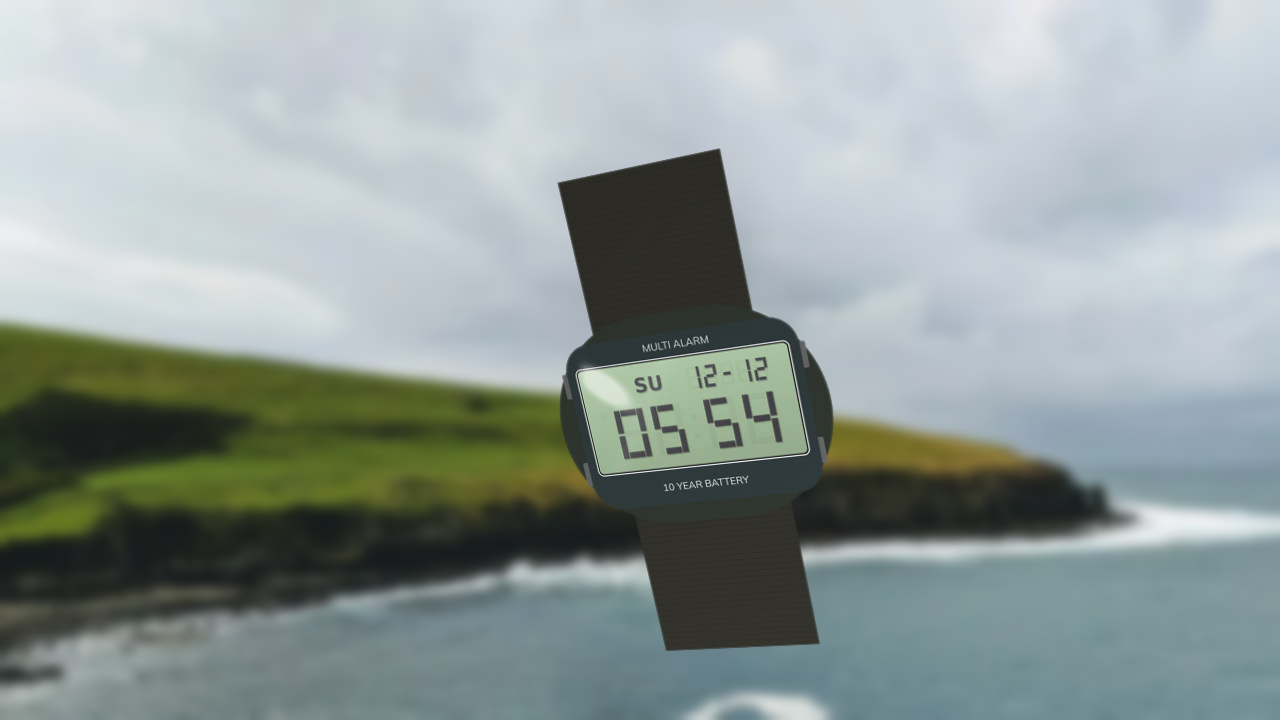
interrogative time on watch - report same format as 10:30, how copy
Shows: 5:54
